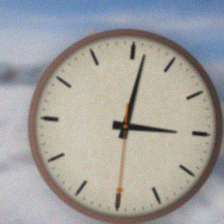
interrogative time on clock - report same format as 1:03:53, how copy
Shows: 3:01:30
